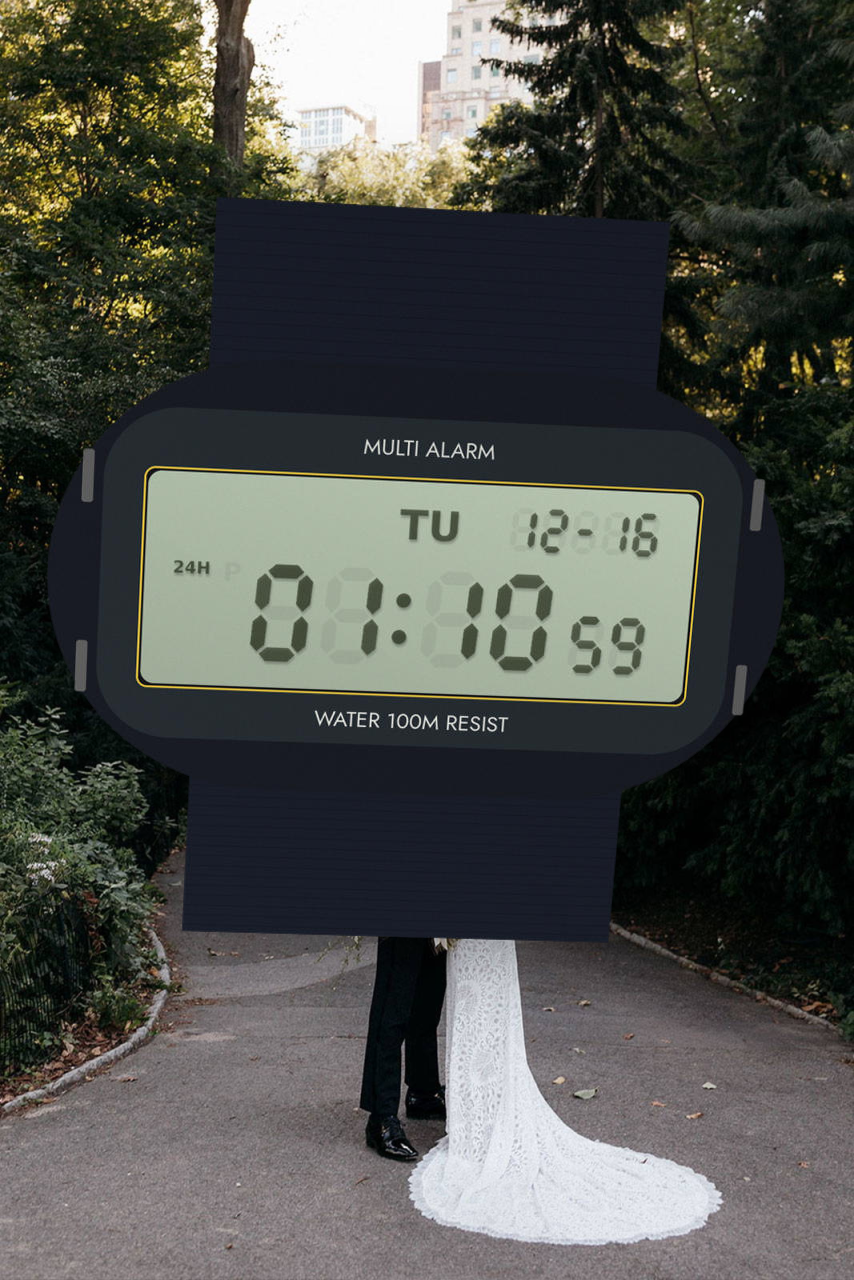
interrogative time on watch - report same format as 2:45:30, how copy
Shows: 1:10:59
